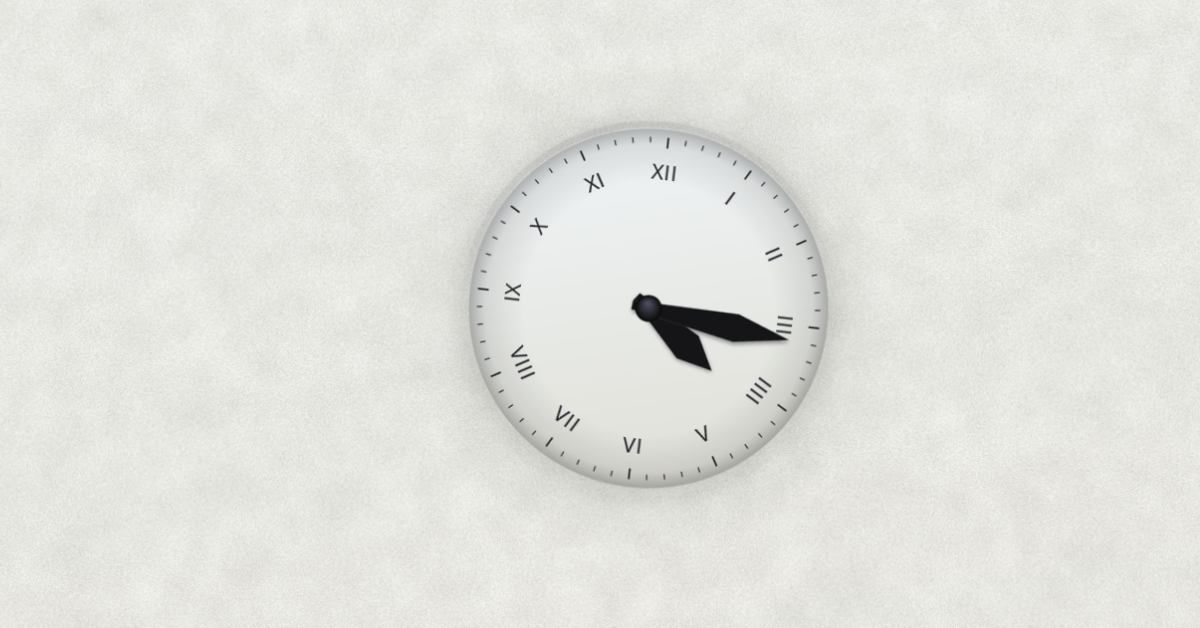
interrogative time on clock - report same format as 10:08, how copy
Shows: 4:16
